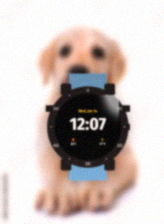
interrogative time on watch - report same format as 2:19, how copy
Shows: 12:07
